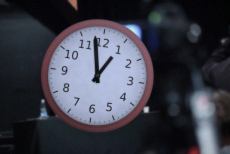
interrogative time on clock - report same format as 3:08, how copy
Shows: 12:58
